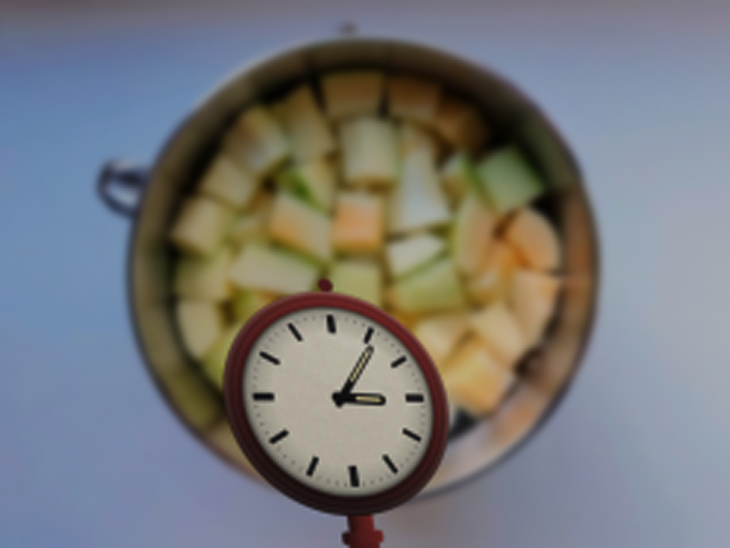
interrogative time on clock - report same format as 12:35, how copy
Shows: 3:06
